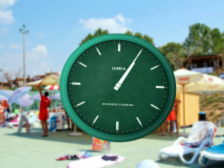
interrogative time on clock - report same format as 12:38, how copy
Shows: 1:05
